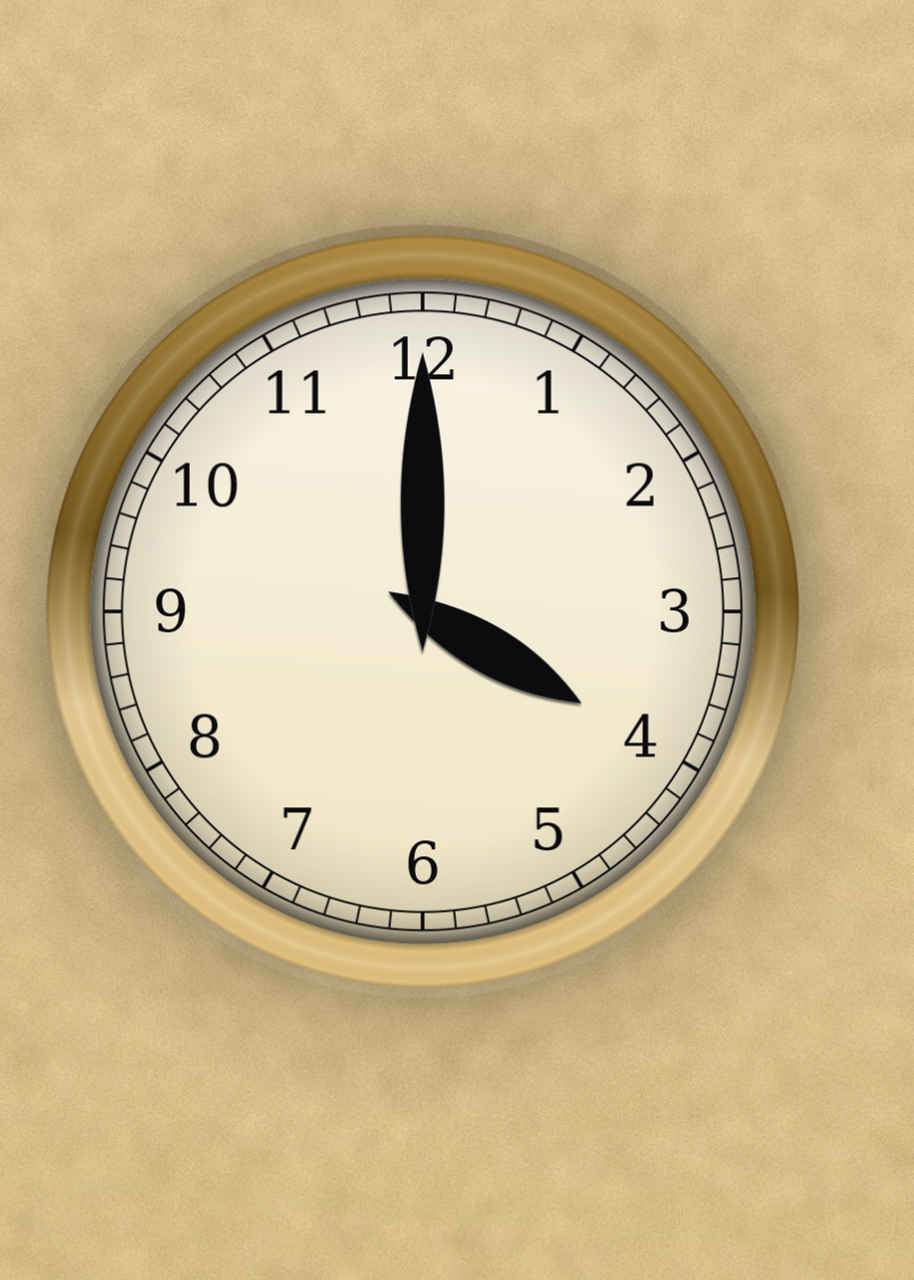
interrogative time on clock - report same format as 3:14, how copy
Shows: 4:00
